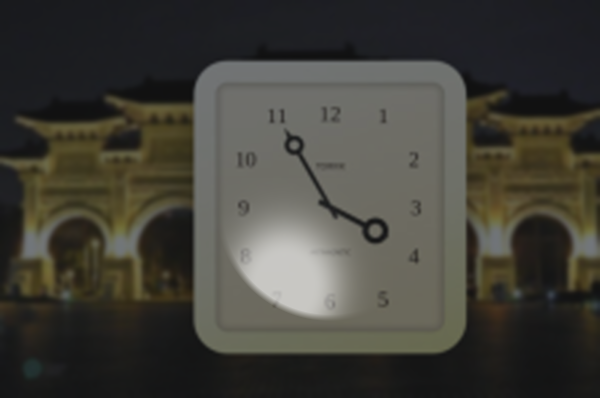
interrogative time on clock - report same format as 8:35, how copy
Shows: 3:55
